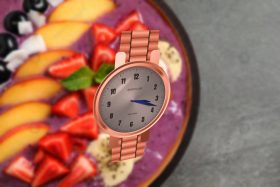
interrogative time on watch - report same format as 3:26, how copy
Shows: 3:18
